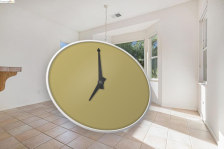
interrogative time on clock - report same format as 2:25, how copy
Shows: 7:00
